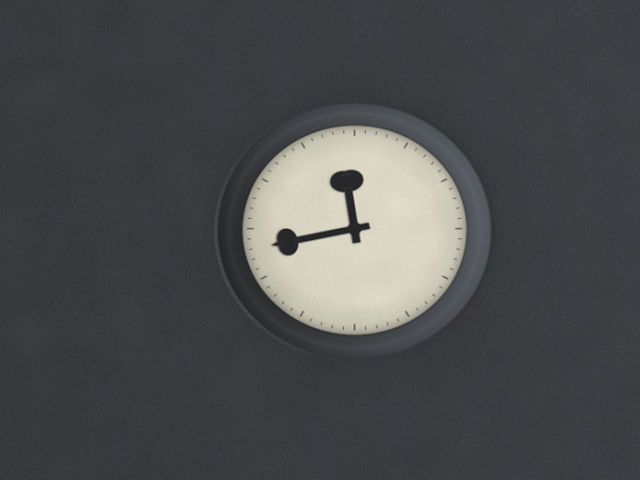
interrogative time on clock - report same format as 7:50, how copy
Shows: 11:43
